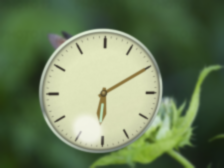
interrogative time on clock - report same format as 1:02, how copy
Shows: 6:10
